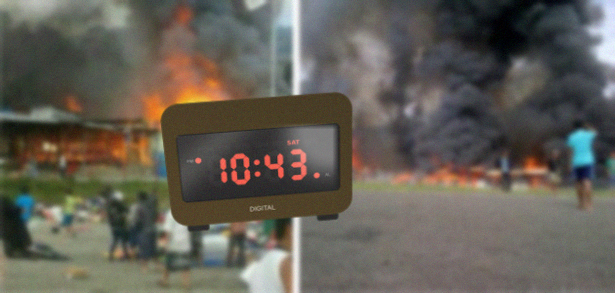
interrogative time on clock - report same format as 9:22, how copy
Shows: 10:43
